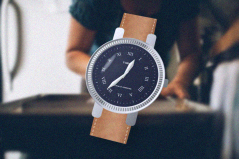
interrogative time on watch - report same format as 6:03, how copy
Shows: 12:36
